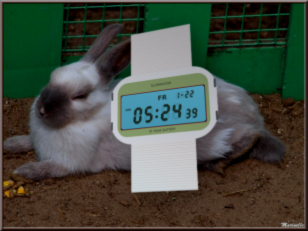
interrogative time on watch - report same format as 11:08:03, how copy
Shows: 5:24:39
